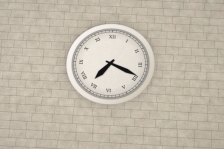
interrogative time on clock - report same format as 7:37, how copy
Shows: 7:19
